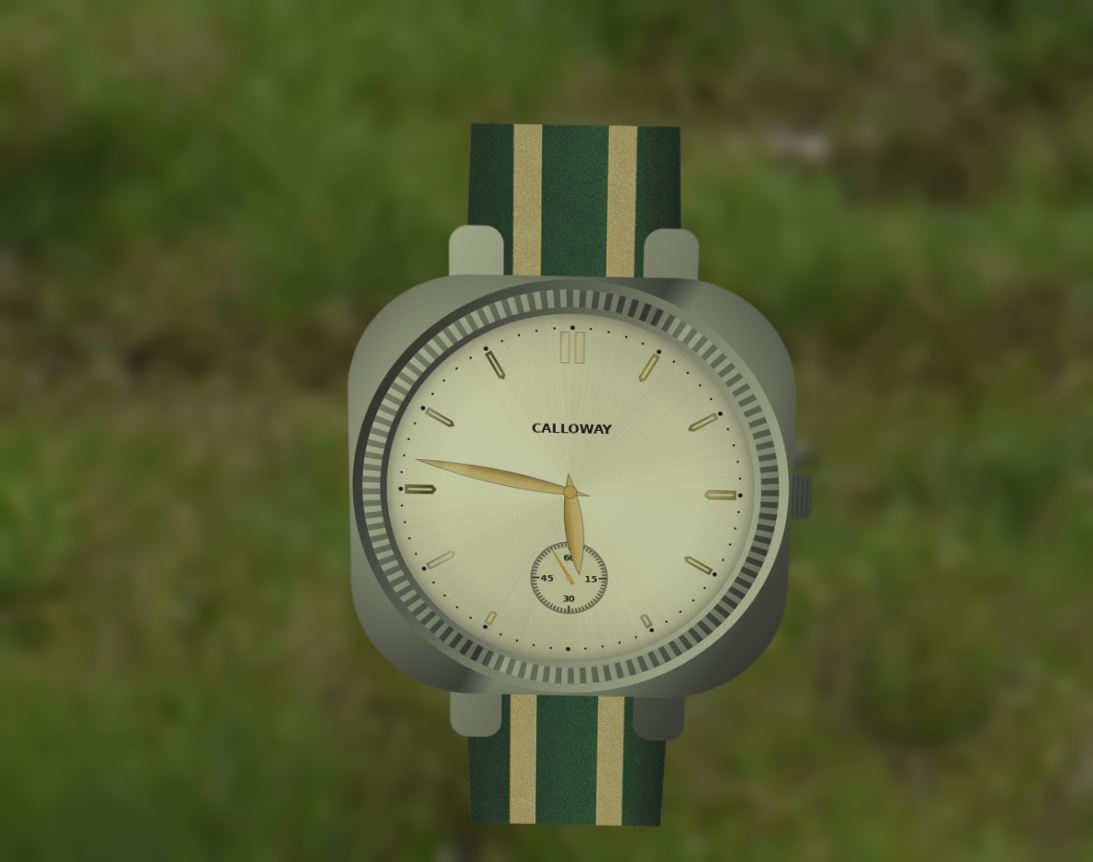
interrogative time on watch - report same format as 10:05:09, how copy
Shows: 5:46:55
